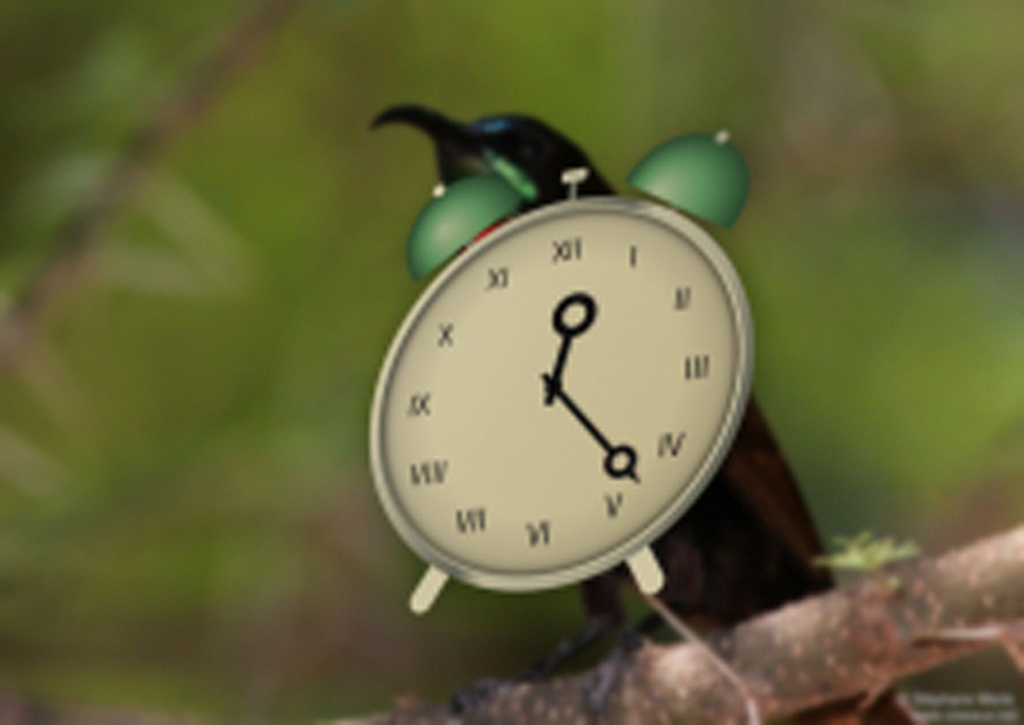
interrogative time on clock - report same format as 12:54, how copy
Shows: 12:23
